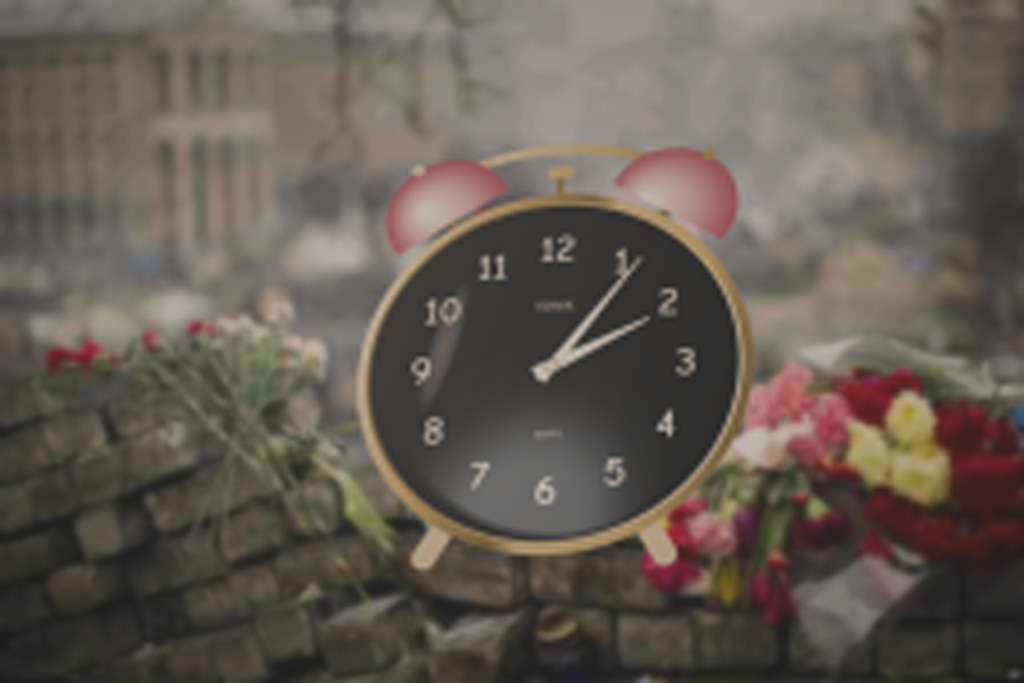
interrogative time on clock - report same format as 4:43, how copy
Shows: 2:06
